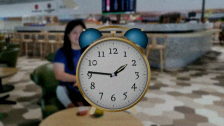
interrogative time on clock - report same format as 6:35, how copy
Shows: 1:46
